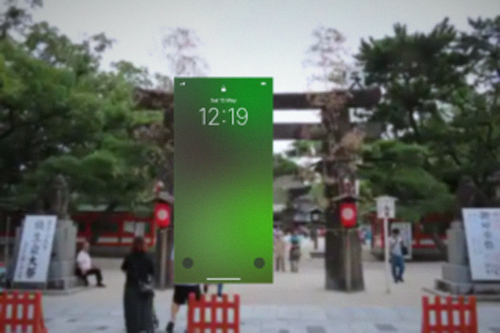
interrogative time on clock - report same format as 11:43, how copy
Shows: 12:19
